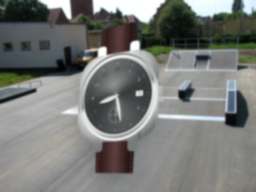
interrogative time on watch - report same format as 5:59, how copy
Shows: 8:28
